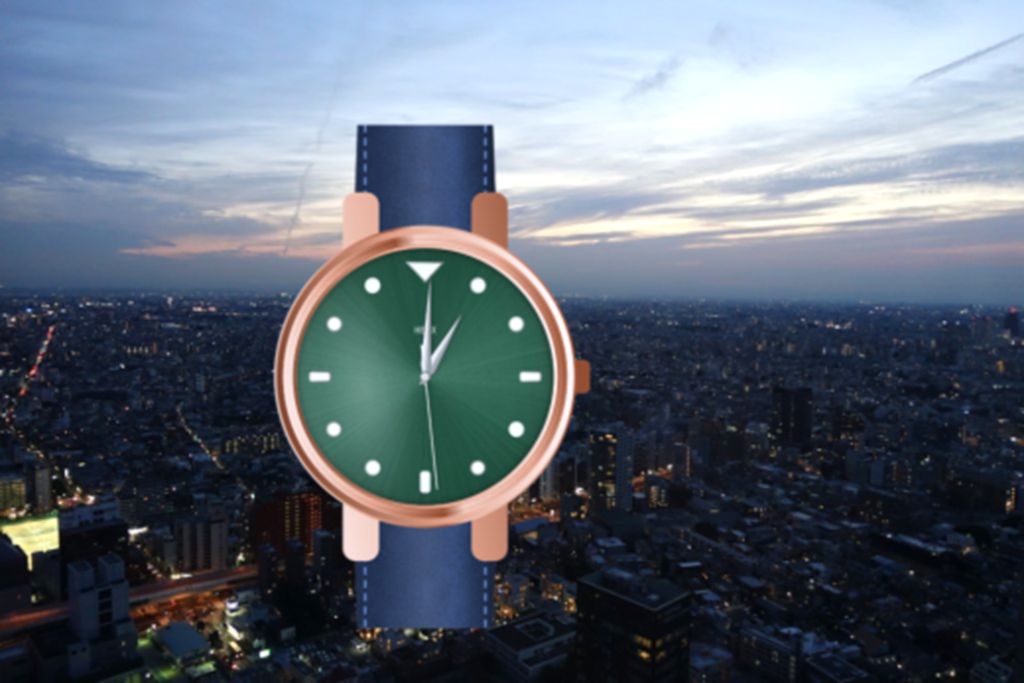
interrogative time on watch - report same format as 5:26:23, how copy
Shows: 1:00:29
